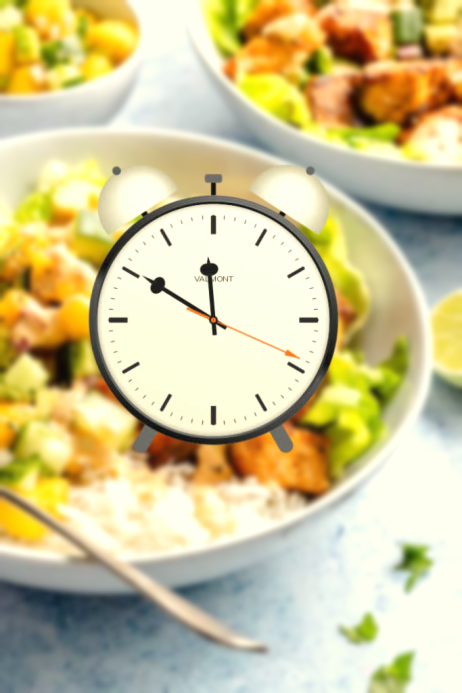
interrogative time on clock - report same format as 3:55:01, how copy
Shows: 11:50:19
